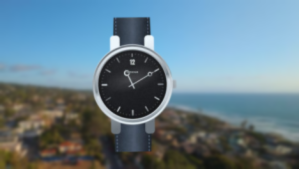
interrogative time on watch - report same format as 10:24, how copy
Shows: 11:10
